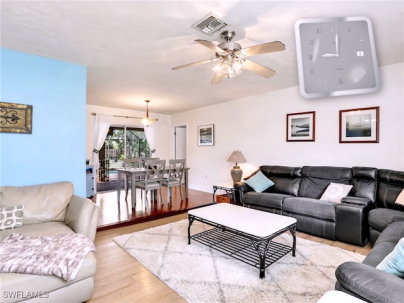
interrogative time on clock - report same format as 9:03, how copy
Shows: 9:01
